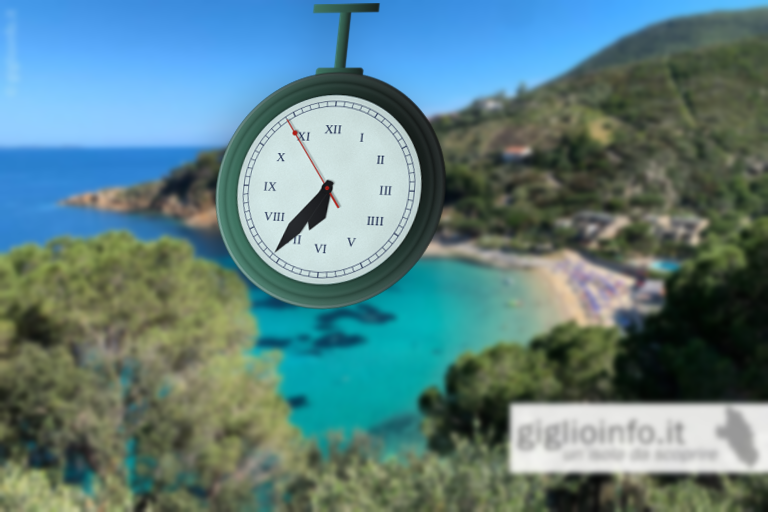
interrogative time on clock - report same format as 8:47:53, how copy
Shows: 6:35:54
